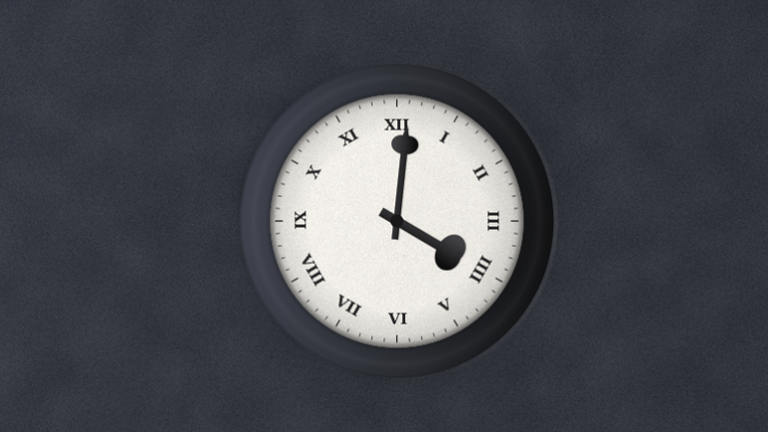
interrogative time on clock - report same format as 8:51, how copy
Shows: 4:01
